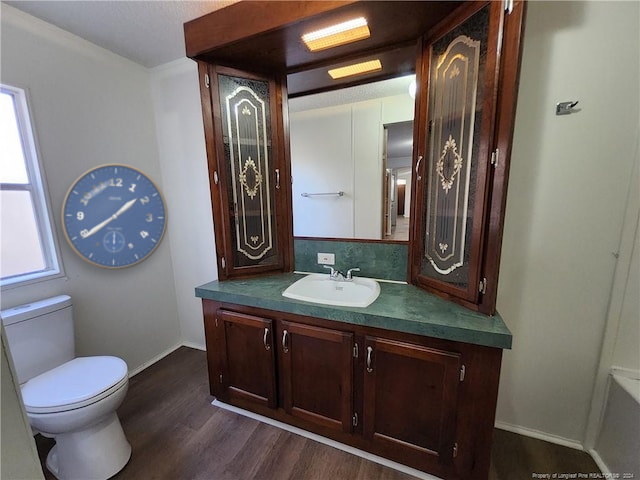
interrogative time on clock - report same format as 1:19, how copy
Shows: 1:39
